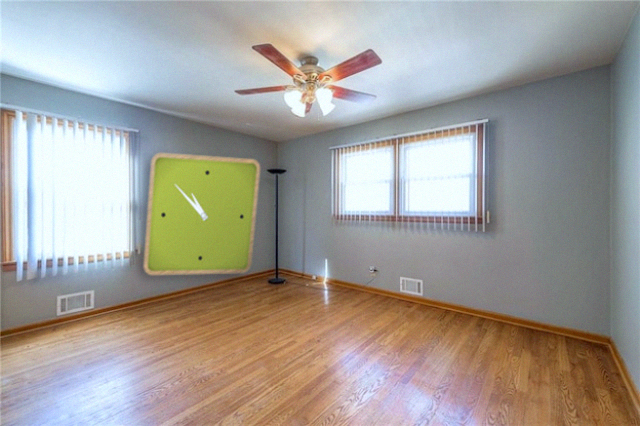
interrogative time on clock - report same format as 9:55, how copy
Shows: 10:52
